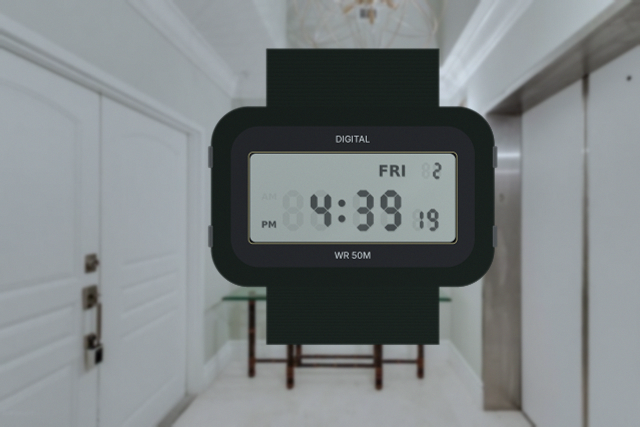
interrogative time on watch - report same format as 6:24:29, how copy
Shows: 4:39:19
